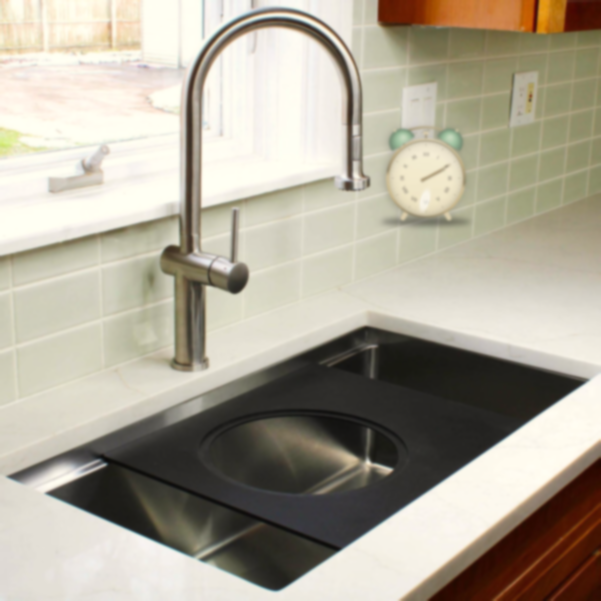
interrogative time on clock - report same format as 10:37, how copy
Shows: 2:10
